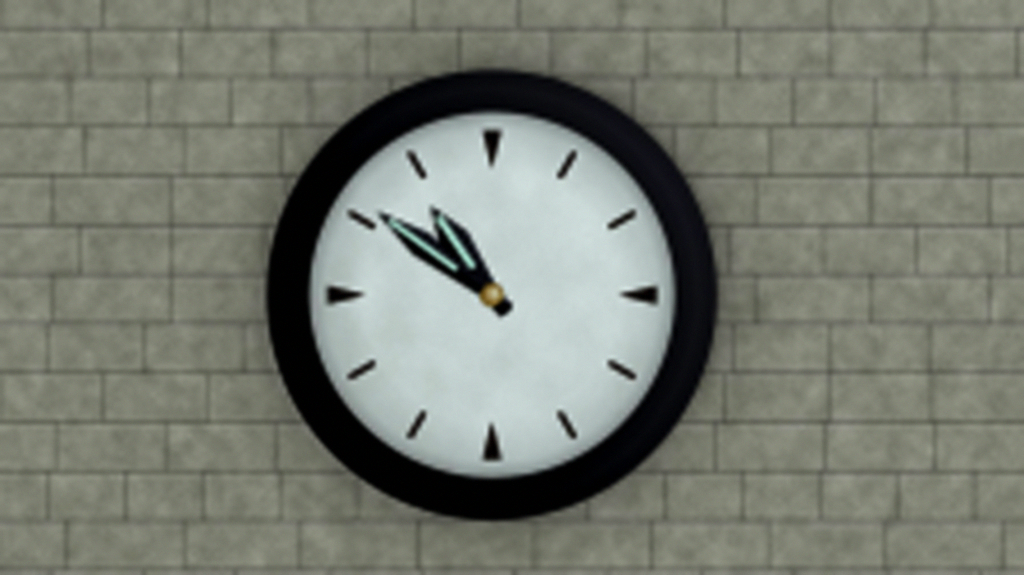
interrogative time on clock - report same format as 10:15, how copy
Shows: 10:51
